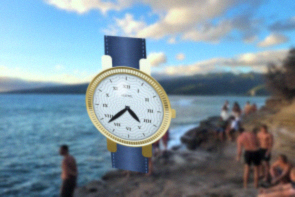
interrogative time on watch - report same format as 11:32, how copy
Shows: 4:38
